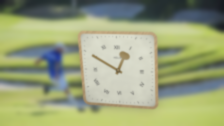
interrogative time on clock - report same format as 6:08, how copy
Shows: 12:50
